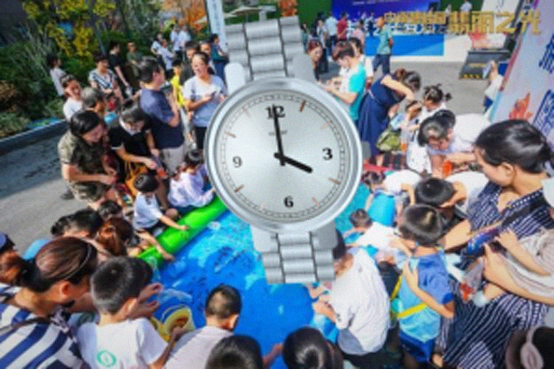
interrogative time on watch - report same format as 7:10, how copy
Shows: 4:00
